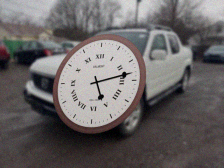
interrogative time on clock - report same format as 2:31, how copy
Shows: 5:13
